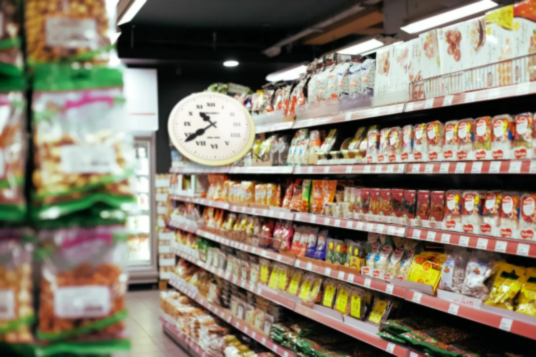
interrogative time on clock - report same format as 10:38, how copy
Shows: 10:39
